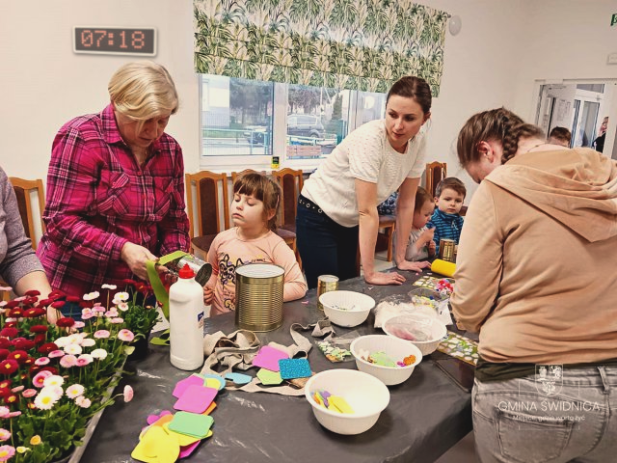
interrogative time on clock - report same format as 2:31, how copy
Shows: 7:18
